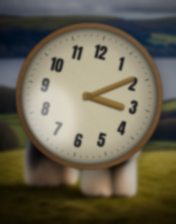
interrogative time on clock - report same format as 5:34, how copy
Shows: 3:09
